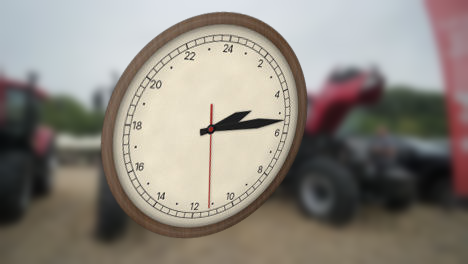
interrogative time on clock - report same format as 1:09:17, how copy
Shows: 4:13:28
